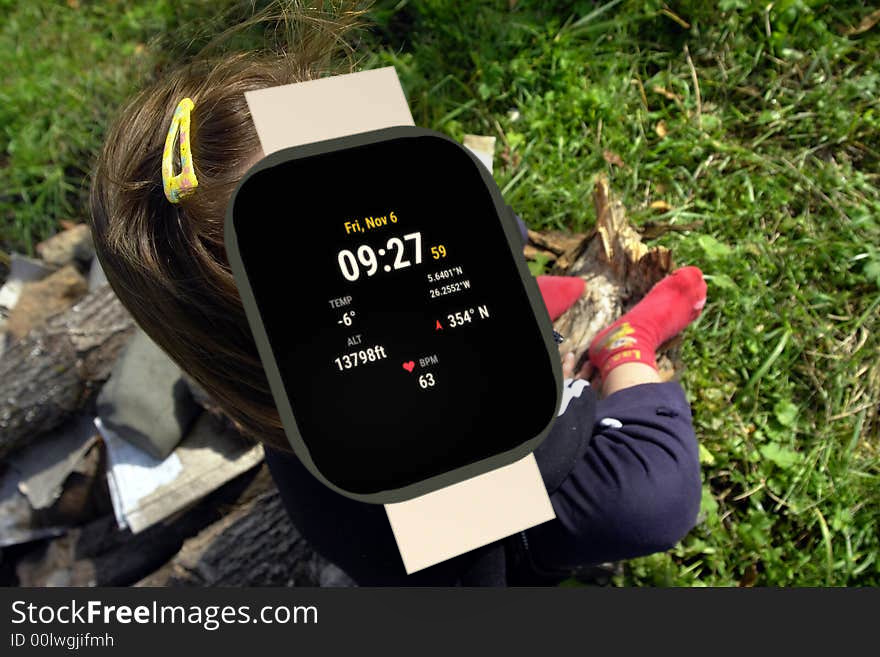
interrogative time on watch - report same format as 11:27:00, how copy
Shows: 9:27:59
